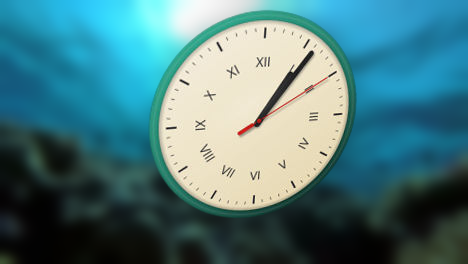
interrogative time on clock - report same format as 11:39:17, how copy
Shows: 1:06:10
